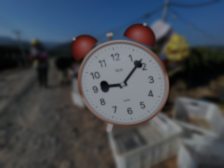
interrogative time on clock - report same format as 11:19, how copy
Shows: 9:08
